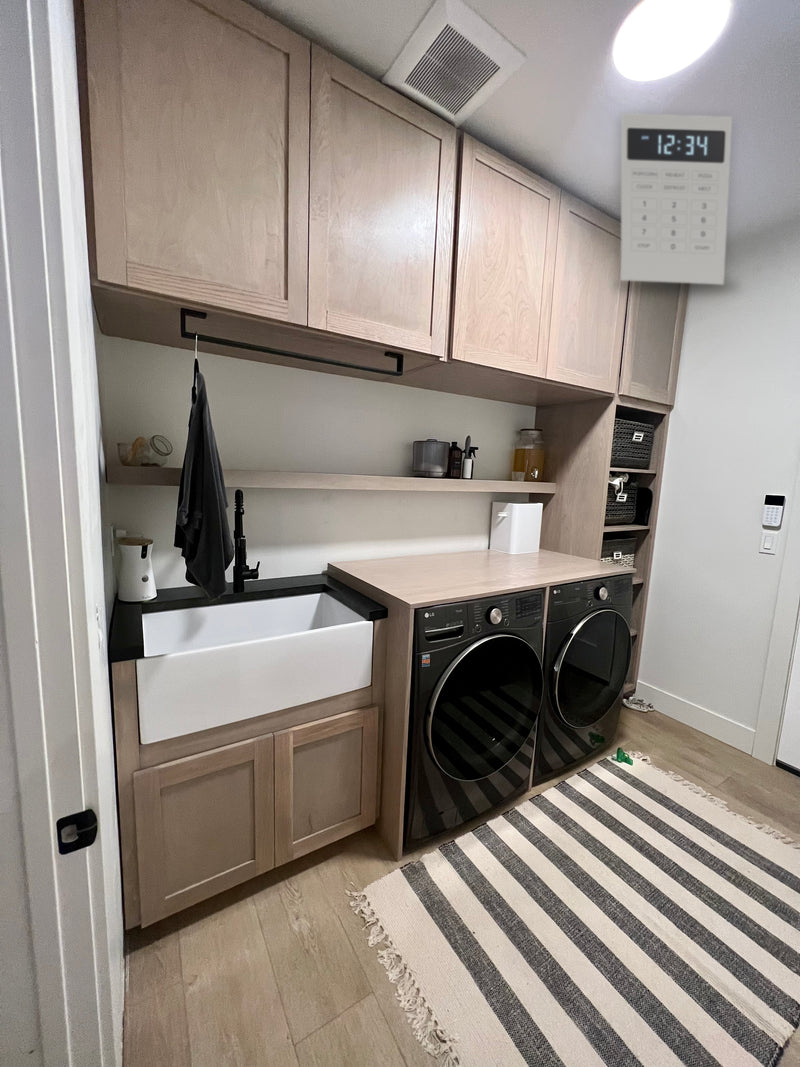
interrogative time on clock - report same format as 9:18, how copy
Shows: 12:34
